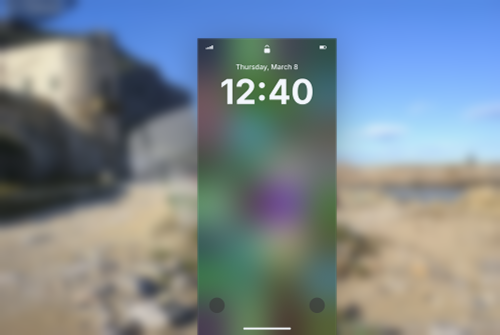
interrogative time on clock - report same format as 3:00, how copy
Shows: 12:40
